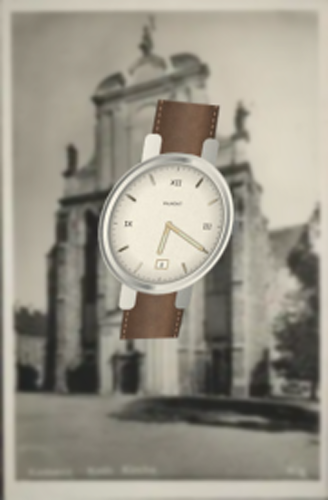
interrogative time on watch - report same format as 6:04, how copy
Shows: 6:20
